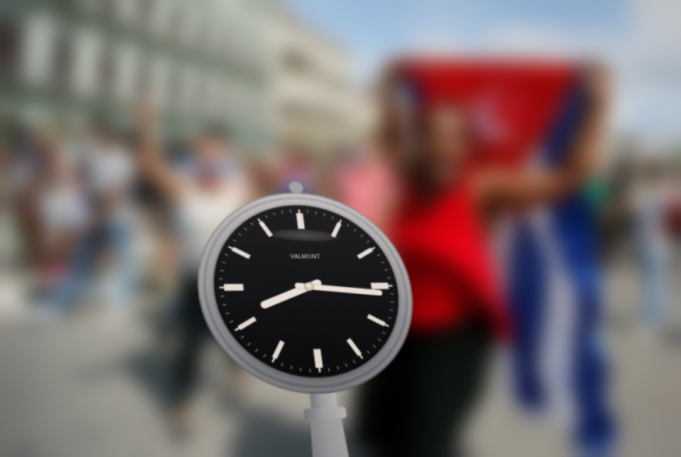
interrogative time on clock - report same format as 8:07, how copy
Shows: 8:16
